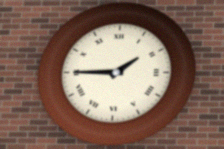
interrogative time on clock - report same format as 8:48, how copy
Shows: 1:45
